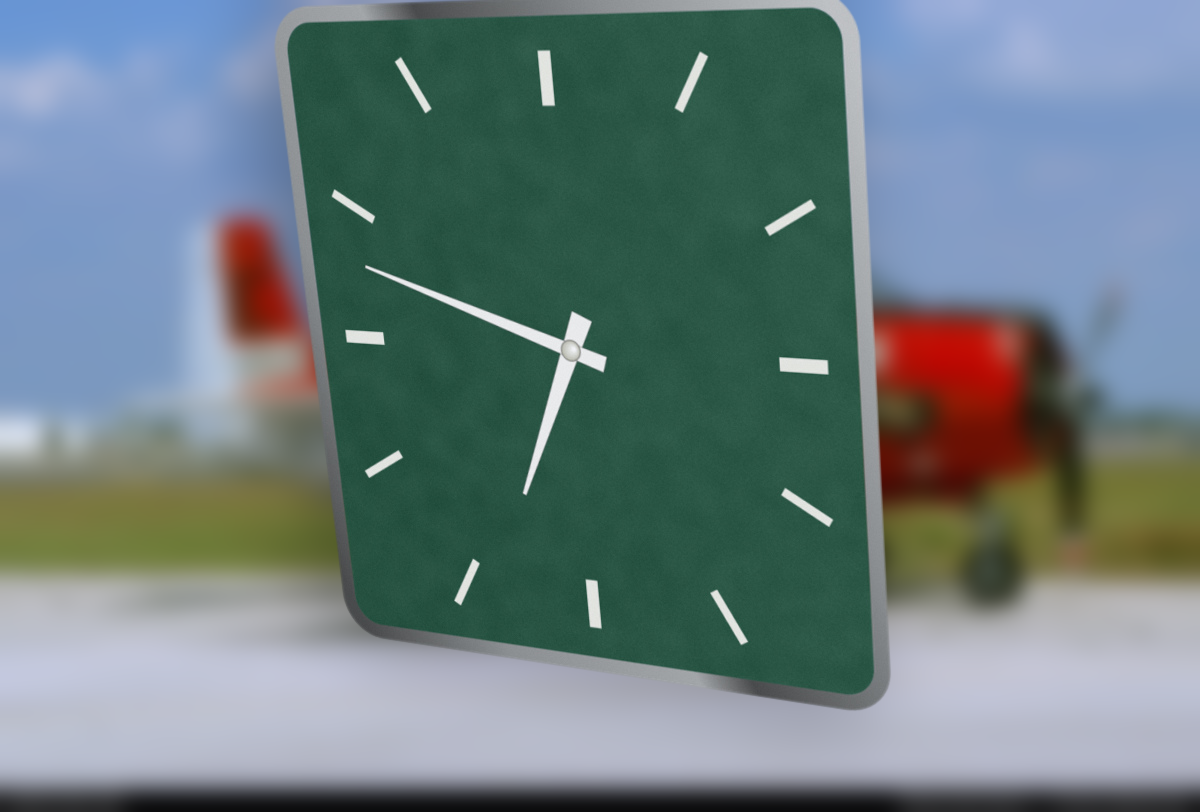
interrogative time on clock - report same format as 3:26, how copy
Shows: 6:48
